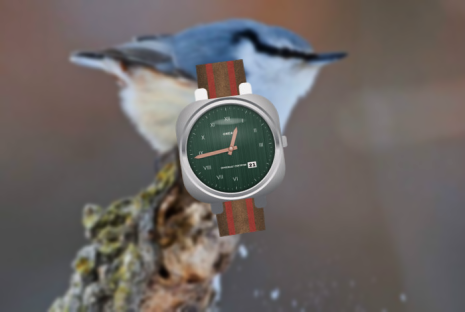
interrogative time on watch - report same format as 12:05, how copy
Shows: 12:44
